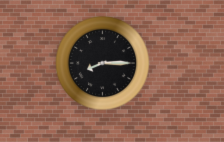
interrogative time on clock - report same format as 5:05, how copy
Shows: 8:15
